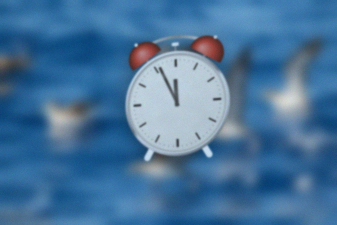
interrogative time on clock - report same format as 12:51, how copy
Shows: 11:56
